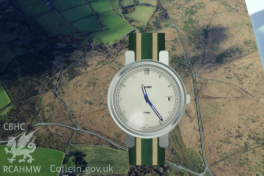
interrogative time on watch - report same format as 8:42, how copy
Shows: 11:24
